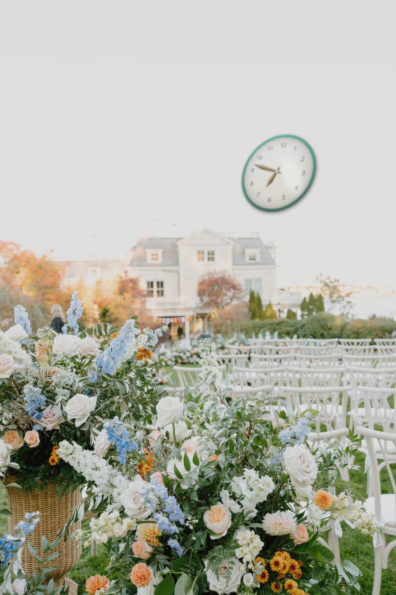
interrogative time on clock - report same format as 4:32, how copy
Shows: 6:47
